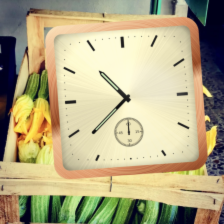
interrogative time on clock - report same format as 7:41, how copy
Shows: 10:38
